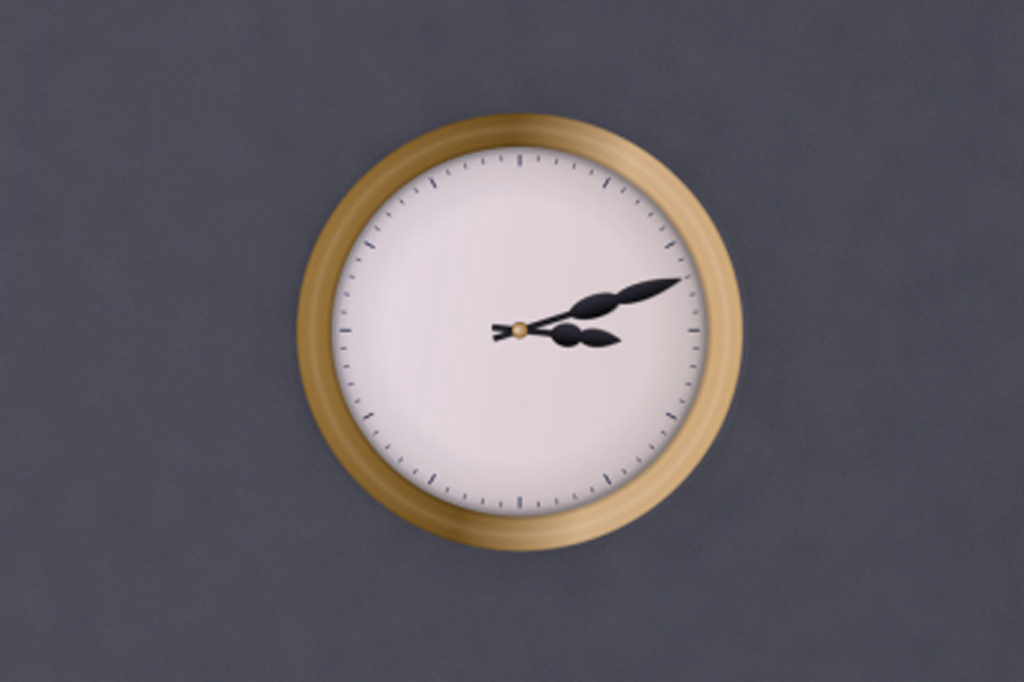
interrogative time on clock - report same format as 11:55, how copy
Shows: 3:12
